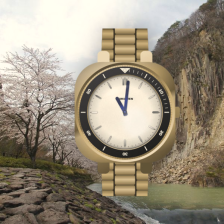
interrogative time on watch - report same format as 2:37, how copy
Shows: 11:01
